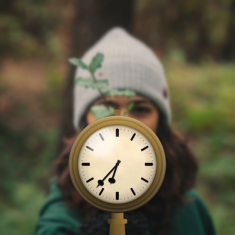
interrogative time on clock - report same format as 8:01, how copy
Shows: 6:37
